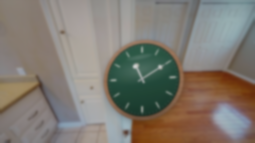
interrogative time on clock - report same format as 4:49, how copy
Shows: 11:10
